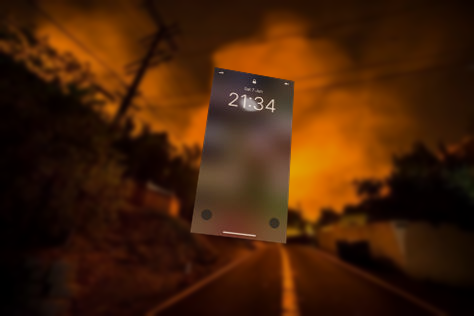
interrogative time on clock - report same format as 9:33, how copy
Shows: 21:34
